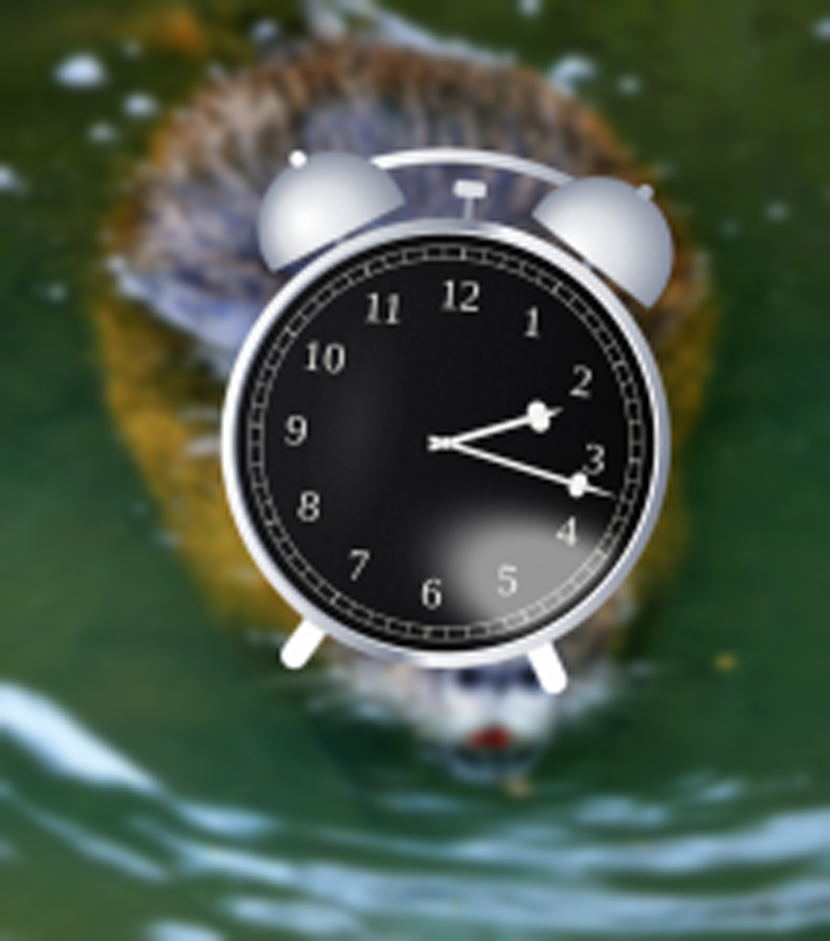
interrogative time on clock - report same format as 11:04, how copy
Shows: 2:17
